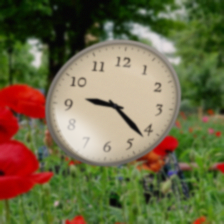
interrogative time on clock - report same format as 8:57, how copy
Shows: 9:22
